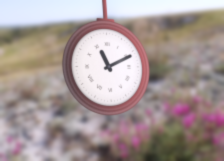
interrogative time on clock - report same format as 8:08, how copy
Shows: 11:11
